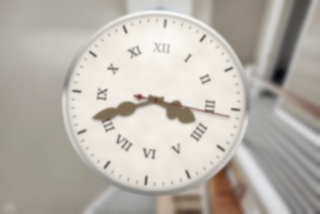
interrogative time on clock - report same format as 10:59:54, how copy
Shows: 3:41:16
